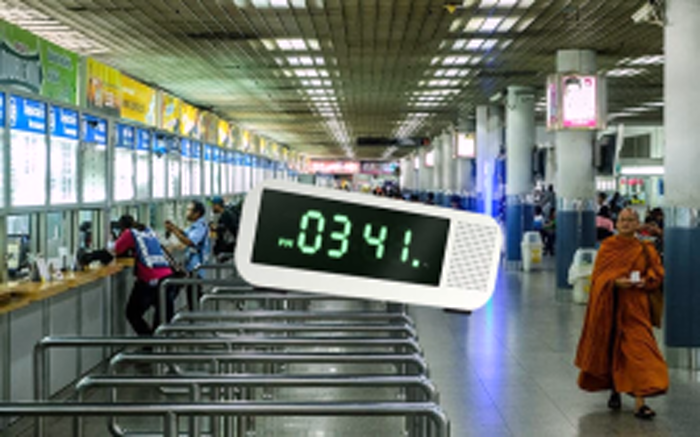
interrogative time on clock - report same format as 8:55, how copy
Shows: 3:41
